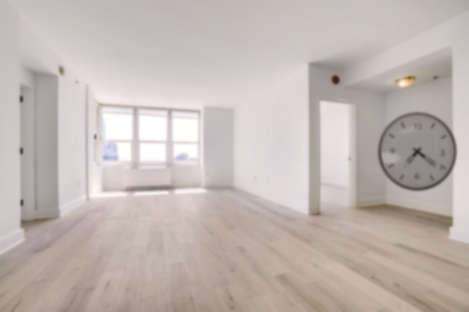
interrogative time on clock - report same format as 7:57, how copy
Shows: 7:21
